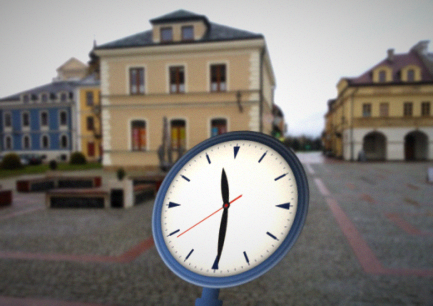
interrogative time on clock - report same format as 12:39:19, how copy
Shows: 11:29:39
